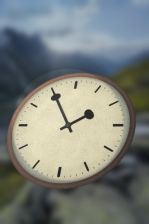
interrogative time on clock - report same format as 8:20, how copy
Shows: 1:55
